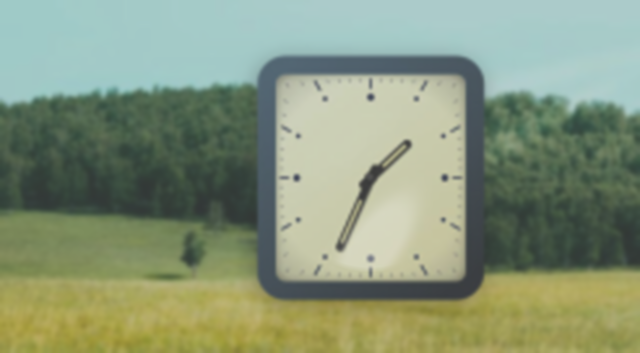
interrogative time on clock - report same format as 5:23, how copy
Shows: 1:34
